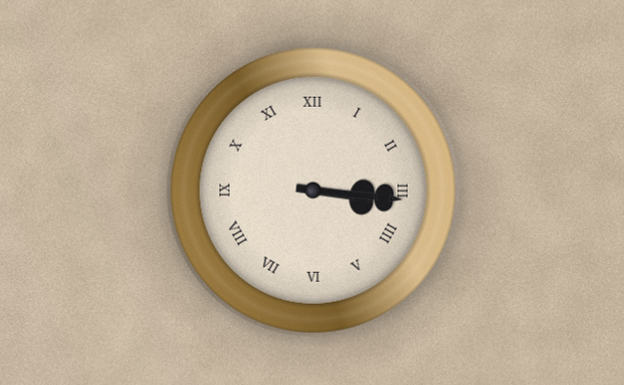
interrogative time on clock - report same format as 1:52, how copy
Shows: 3:16
